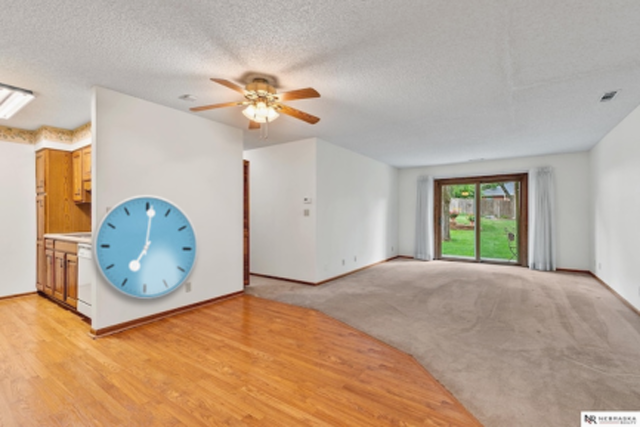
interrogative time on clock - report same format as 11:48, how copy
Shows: 7:01
